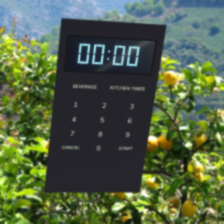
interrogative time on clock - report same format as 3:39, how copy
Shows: 0:00
